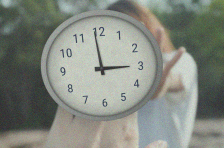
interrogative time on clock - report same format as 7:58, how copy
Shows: 2:59
